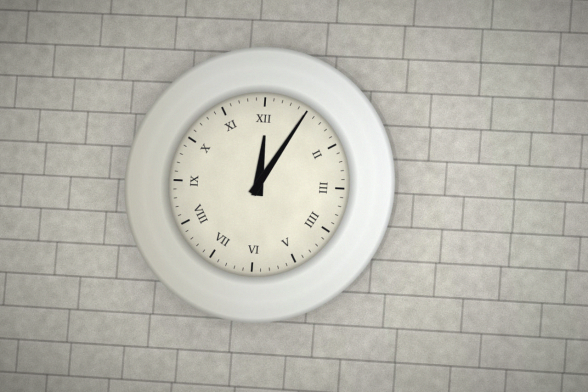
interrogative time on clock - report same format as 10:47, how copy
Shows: 12:05
